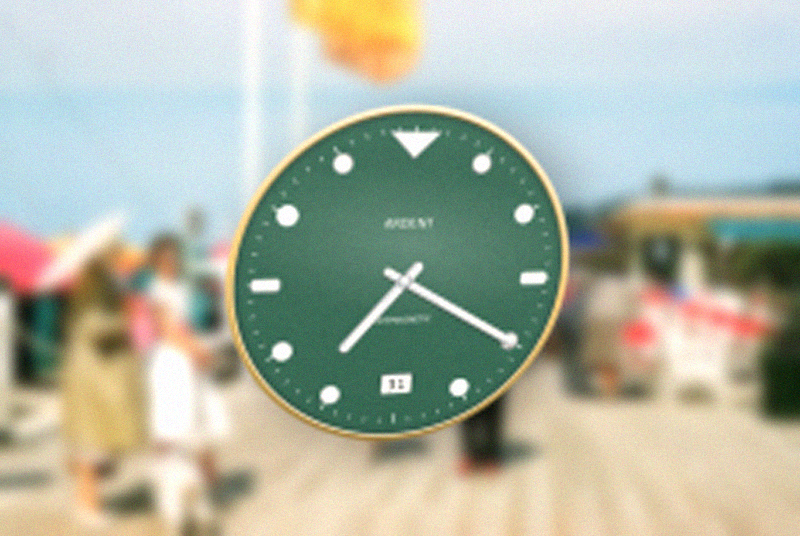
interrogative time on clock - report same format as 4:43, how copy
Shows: 7:20
